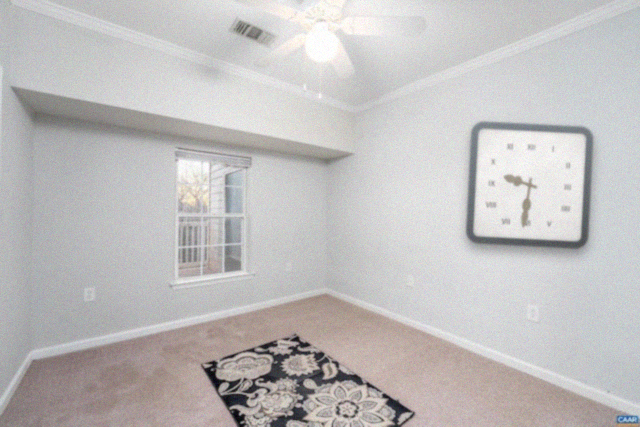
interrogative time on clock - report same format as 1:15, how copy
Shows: 9:31
